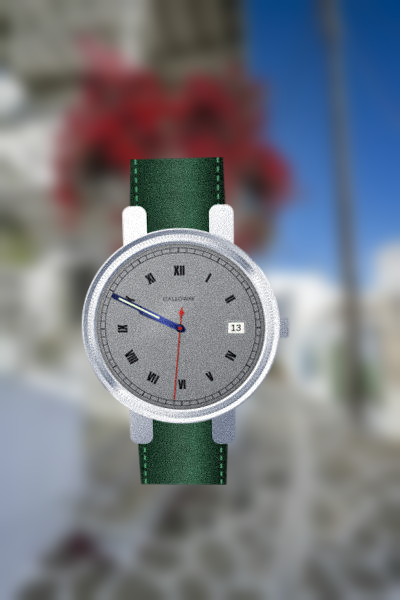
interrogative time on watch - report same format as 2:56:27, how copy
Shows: 9:49:31
